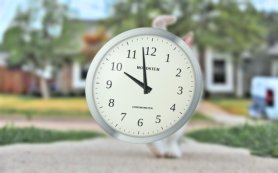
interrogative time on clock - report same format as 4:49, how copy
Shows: 9:58
